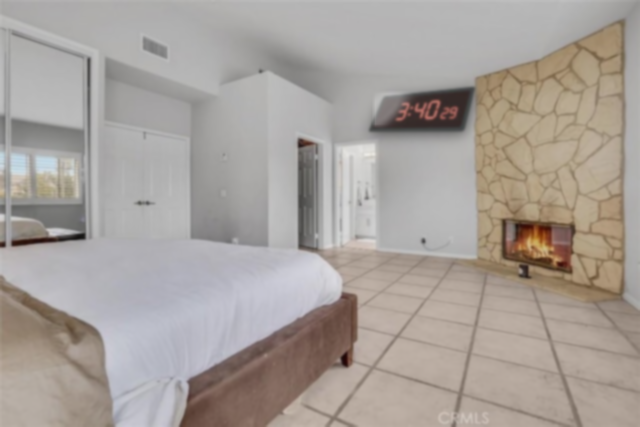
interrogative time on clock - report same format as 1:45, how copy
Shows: 3:40
